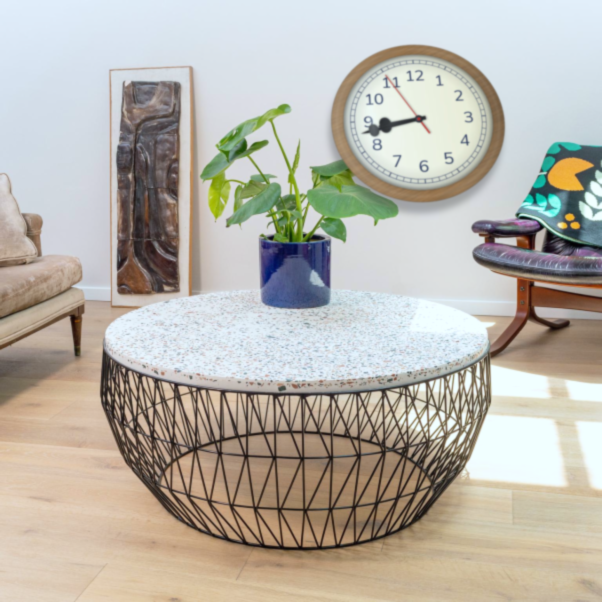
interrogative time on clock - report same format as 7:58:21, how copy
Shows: 8:42:55
